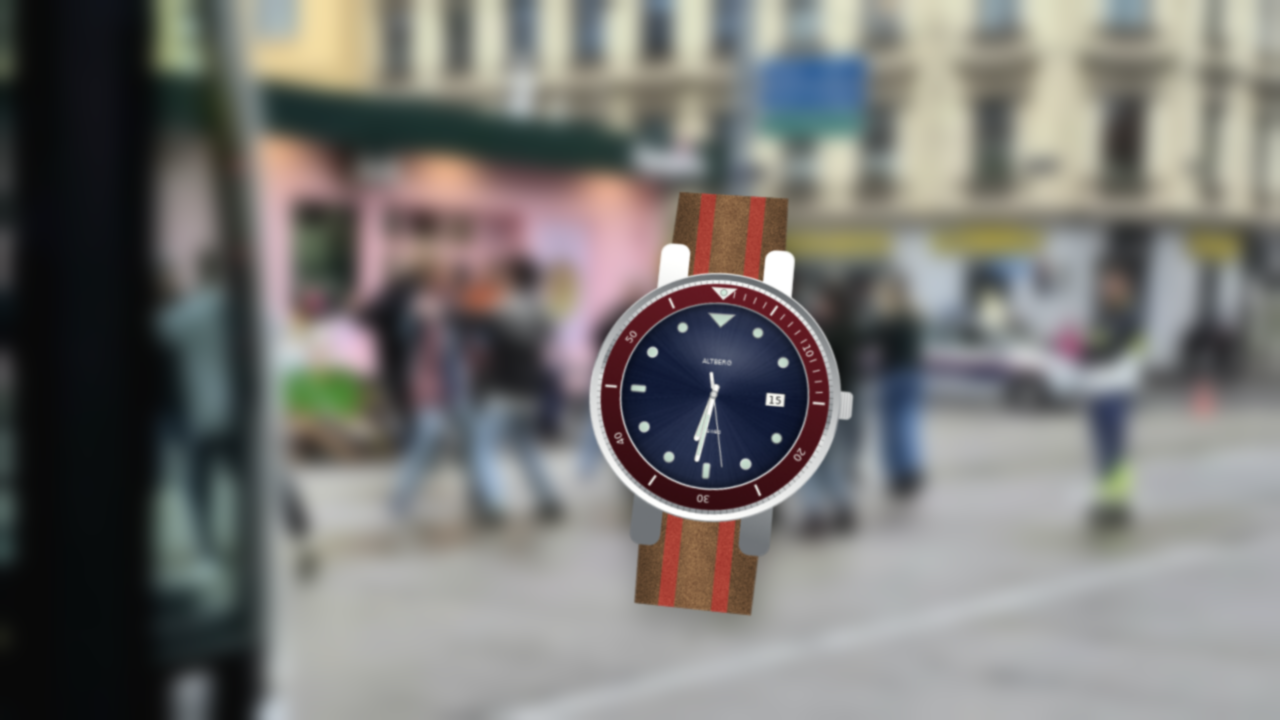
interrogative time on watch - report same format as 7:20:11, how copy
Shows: 6:31:28
